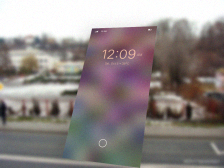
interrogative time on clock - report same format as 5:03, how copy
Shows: 12:09
